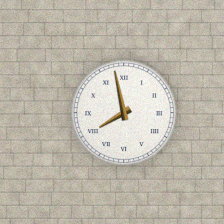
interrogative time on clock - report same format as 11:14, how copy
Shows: 7:58
